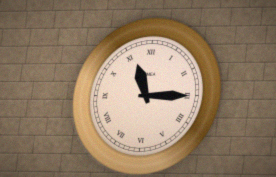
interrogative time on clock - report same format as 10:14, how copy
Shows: 11:15
